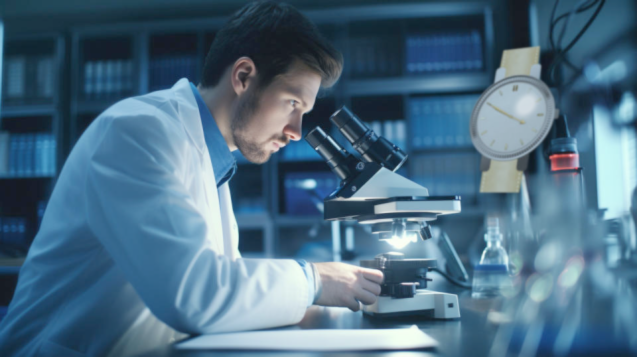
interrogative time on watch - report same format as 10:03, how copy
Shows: 3:50
